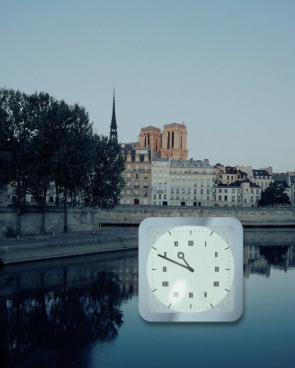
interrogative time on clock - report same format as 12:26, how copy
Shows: 10:49
